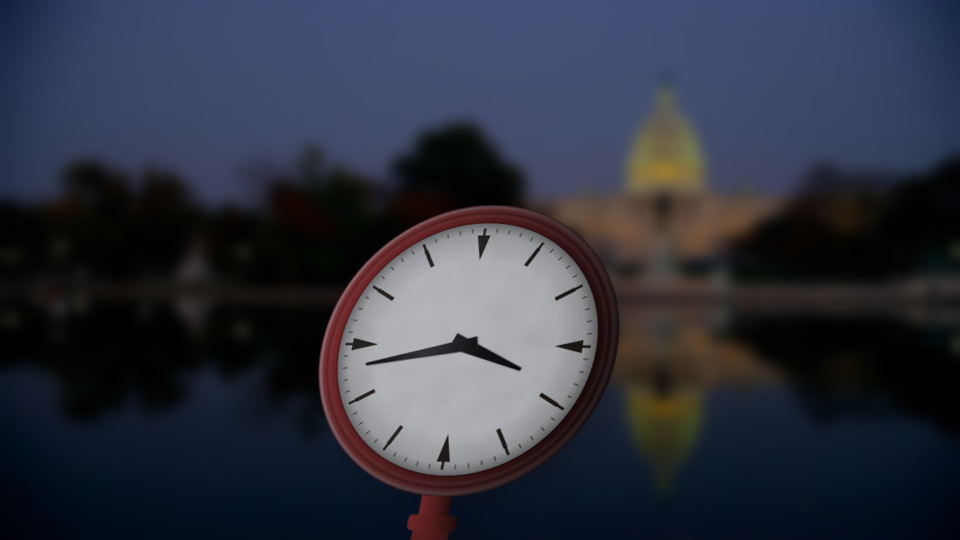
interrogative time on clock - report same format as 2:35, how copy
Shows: 3:43
